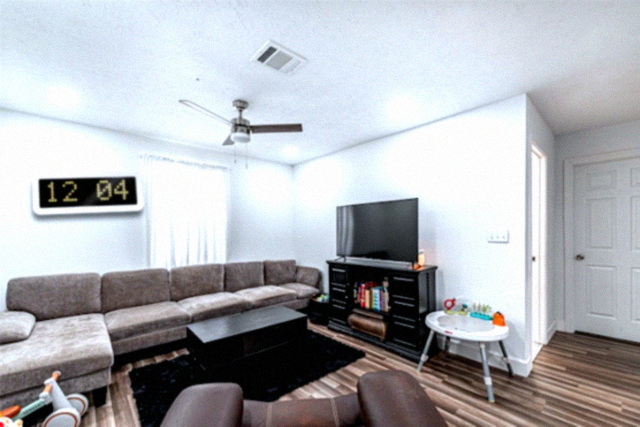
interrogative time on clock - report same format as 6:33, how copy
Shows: 12:04
